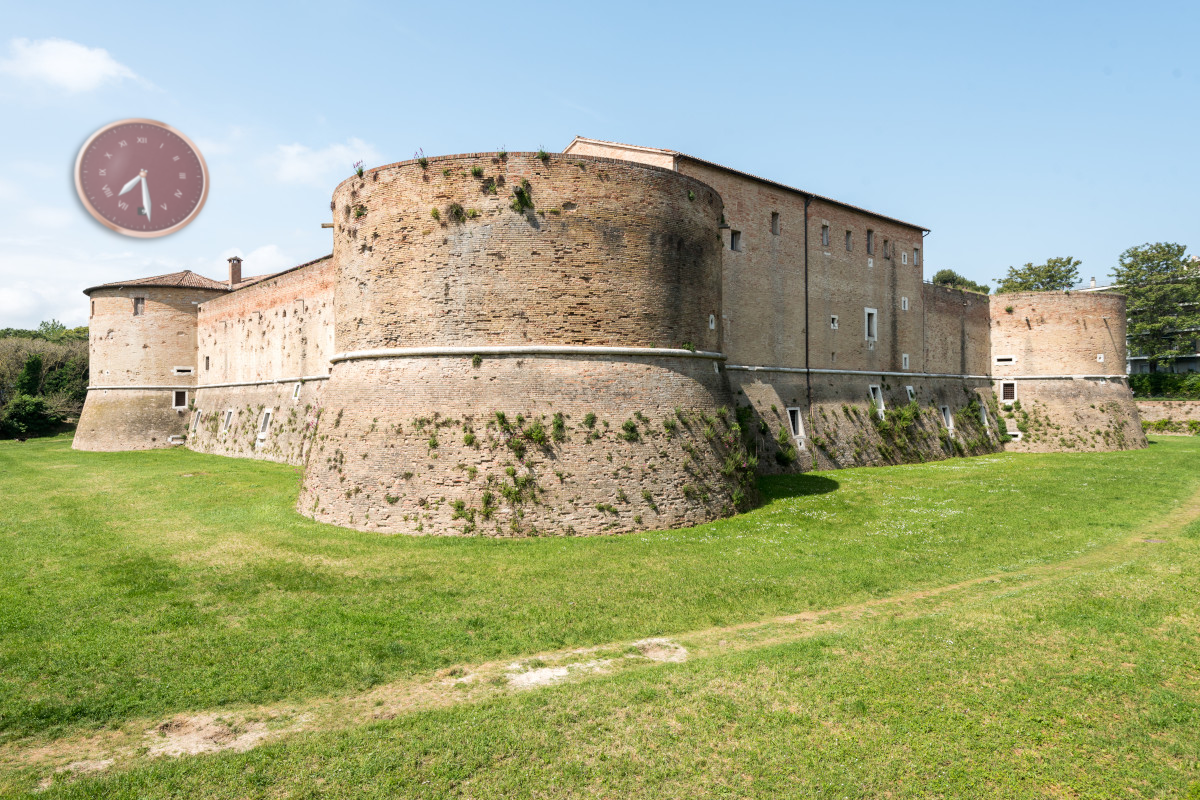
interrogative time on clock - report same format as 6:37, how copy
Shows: 7:29
